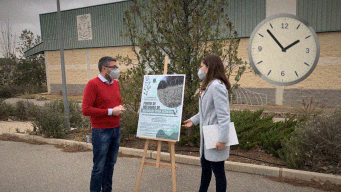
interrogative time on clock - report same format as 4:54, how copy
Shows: 1:53
